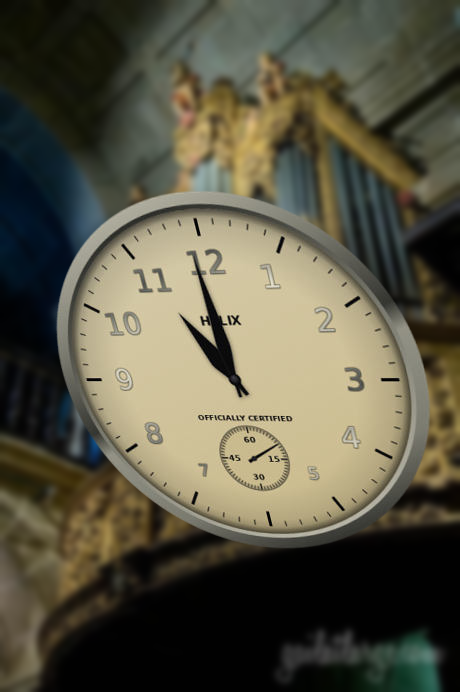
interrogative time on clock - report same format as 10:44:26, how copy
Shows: 10:59:10
